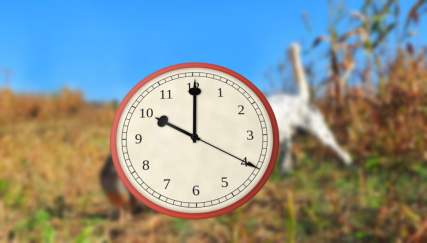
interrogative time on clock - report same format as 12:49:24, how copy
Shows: 10:00:20
